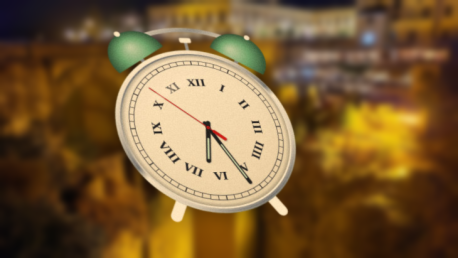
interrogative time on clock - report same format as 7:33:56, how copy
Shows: 6:25:52
